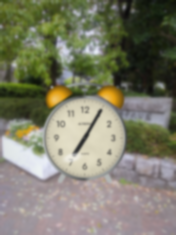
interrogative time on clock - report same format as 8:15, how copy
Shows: 7:05
